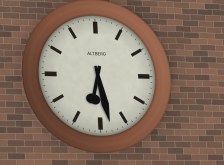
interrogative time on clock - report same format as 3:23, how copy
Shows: 6:28
